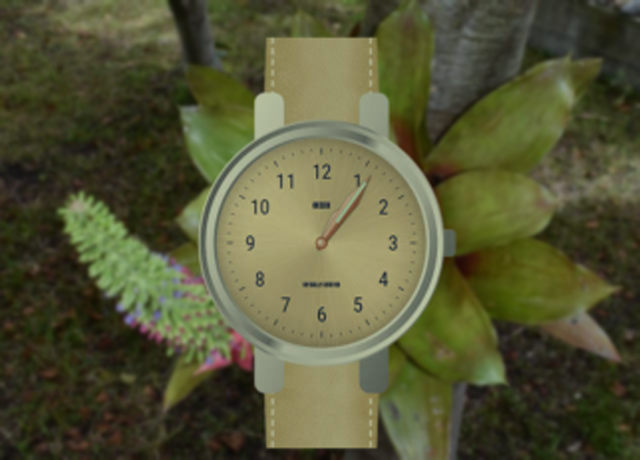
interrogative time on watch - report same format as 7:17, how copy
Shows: 1:06
